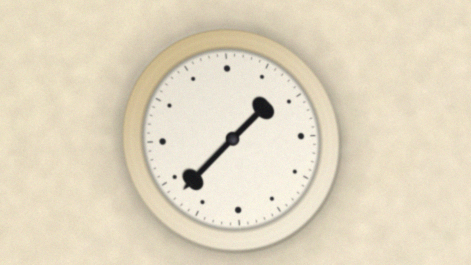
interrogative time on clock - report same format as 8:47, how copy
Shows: 1:38
